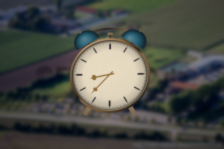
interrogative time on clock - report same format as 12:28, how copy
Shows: 8:37
